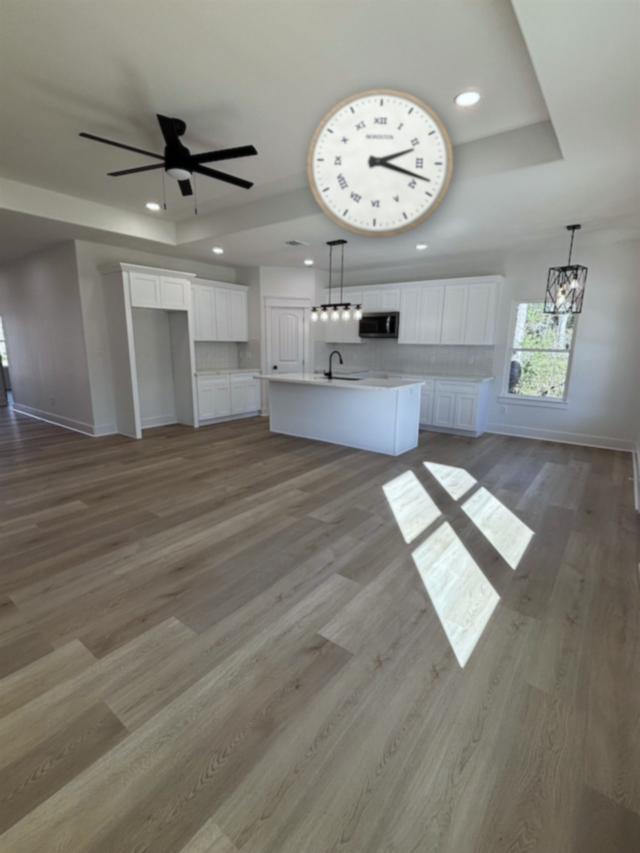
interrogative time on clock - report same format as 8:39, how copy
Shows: 2:18
